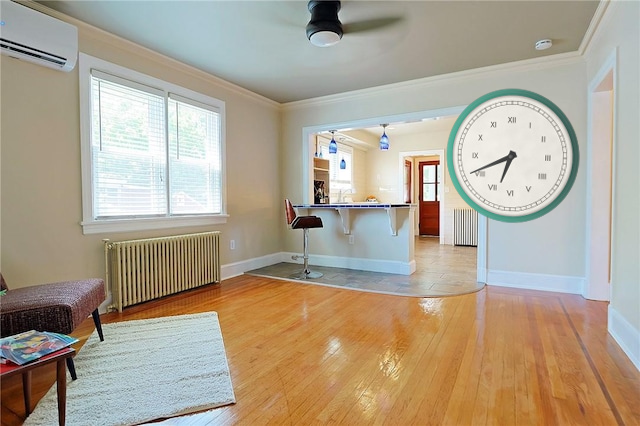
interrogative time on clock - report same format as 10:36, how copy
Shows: 6:41
